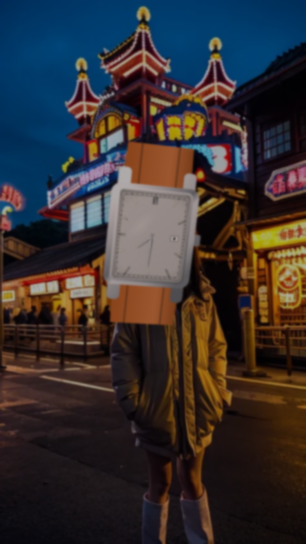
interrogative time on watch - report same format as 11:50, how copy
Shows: 7:30
